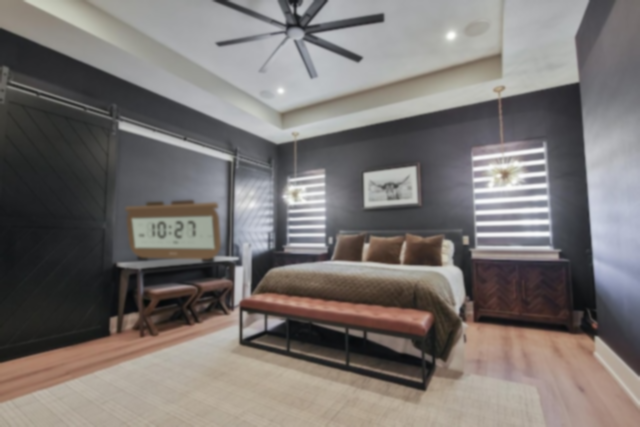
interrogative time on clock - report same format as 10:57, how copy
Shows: 10:27
